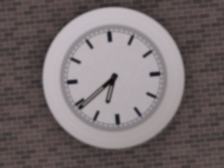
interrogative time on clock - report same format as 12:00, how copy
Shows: 6:39
